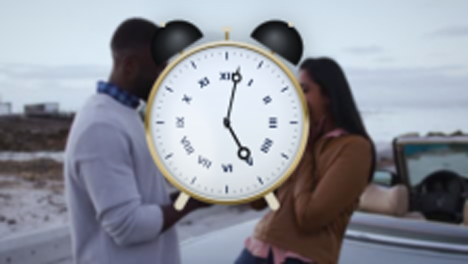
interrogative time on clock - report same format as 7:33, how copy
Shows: 5:02
